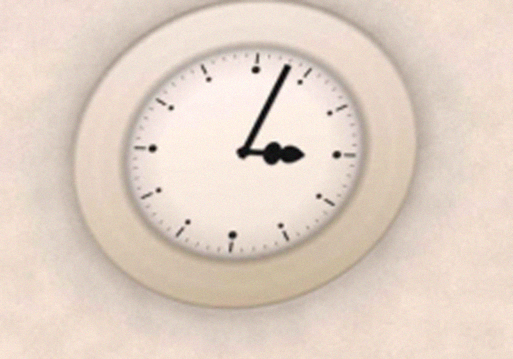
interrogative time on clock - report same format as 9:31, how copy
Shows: 3:03
